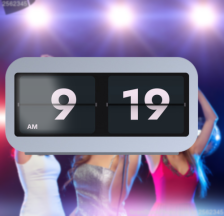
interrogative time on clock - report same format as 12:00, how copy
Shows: 9:19
